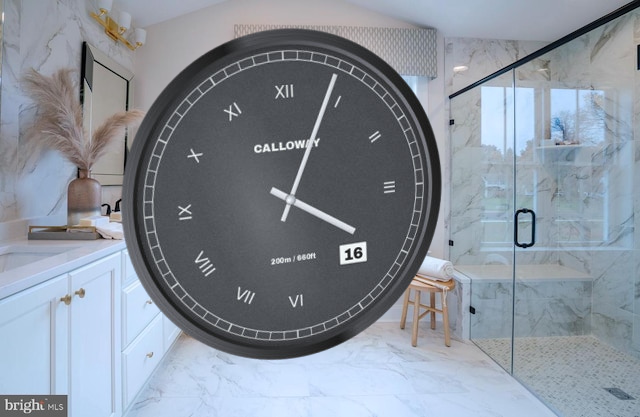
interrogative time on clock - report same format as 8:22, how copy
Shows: 4:04
